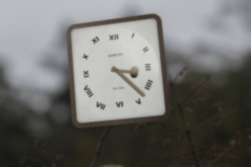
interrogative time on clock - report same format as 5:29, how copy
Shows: 3:23
